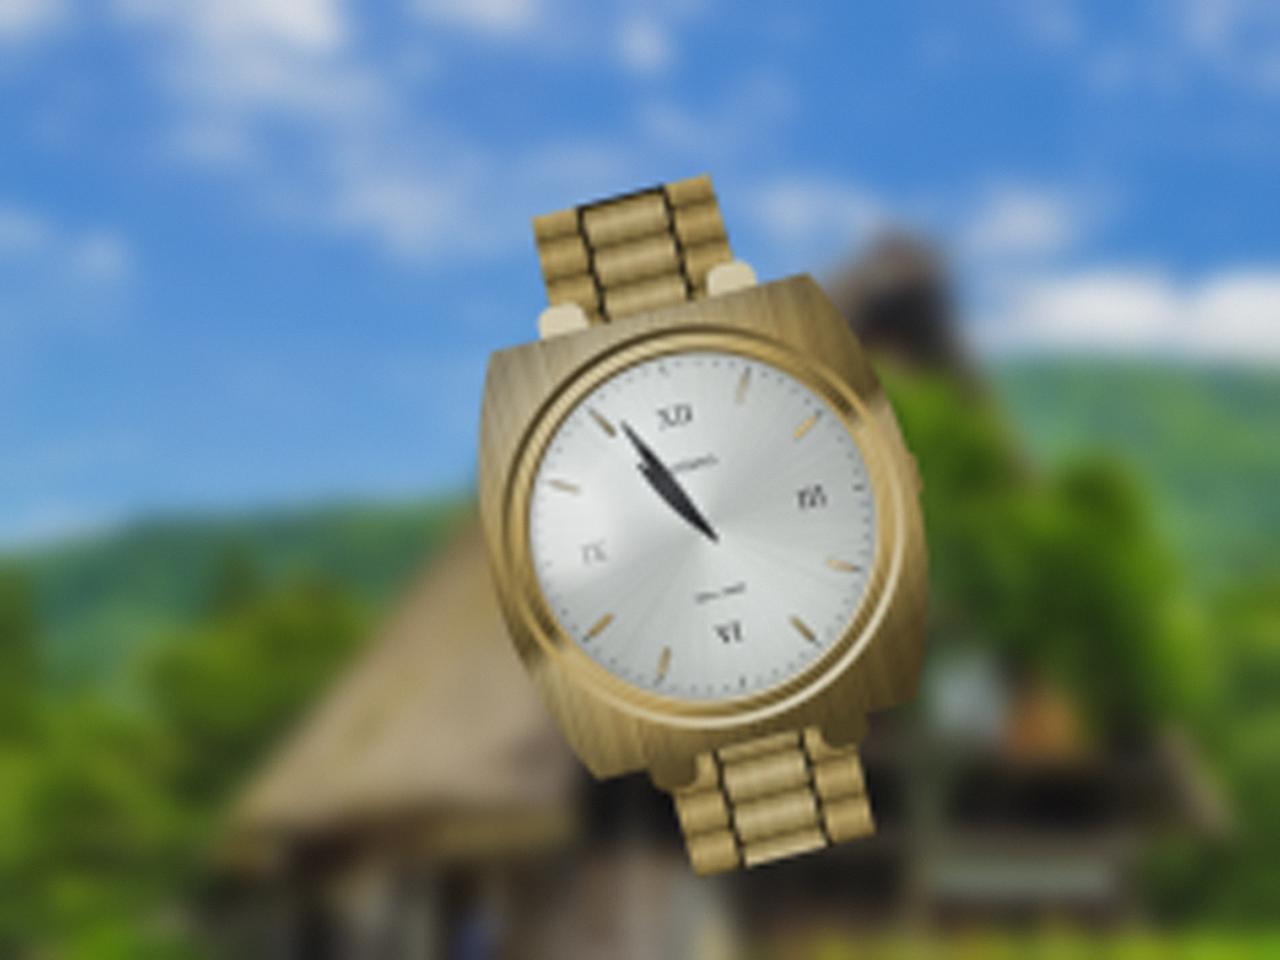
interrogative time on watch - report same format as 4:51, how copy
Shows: 10:56
